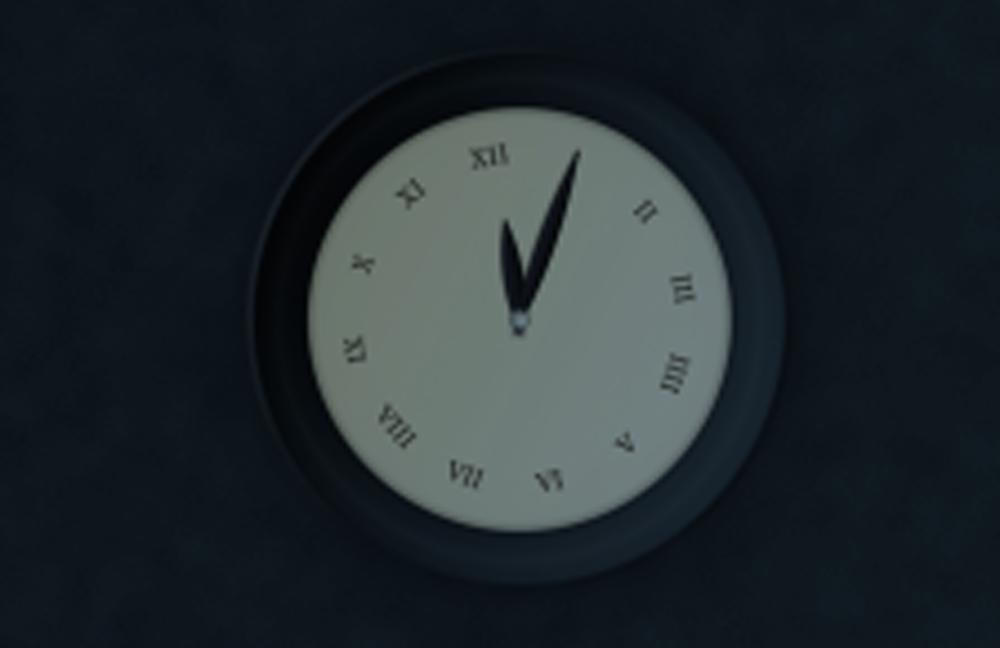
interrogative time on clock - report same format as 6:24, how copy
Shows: 12:05
